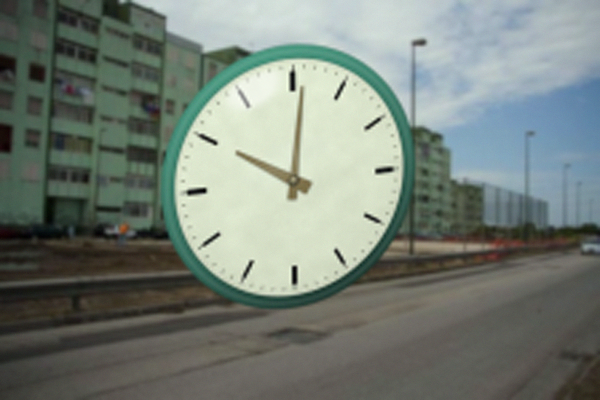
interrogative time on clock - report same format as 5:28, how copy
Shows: 10:01
